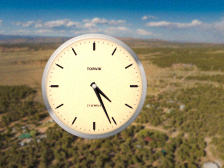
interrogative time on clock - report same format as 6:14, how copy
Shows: 4:26
